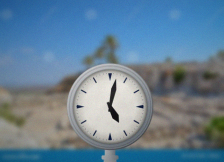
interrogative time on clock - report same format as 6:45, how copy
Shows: 5:02
